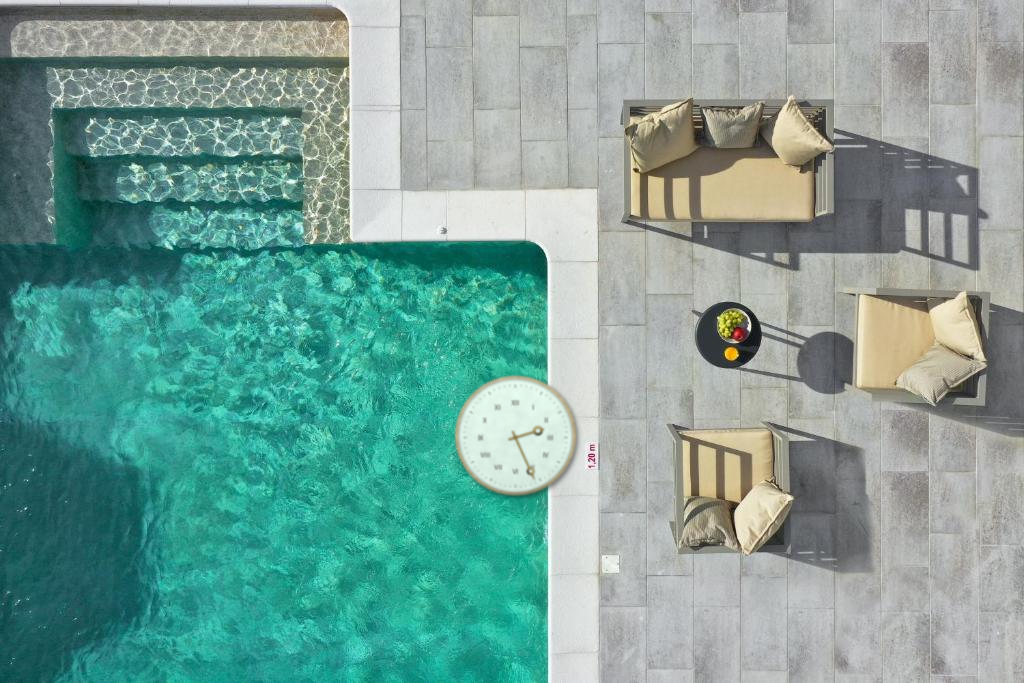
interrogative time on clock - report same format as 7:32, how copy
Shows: 2:26
